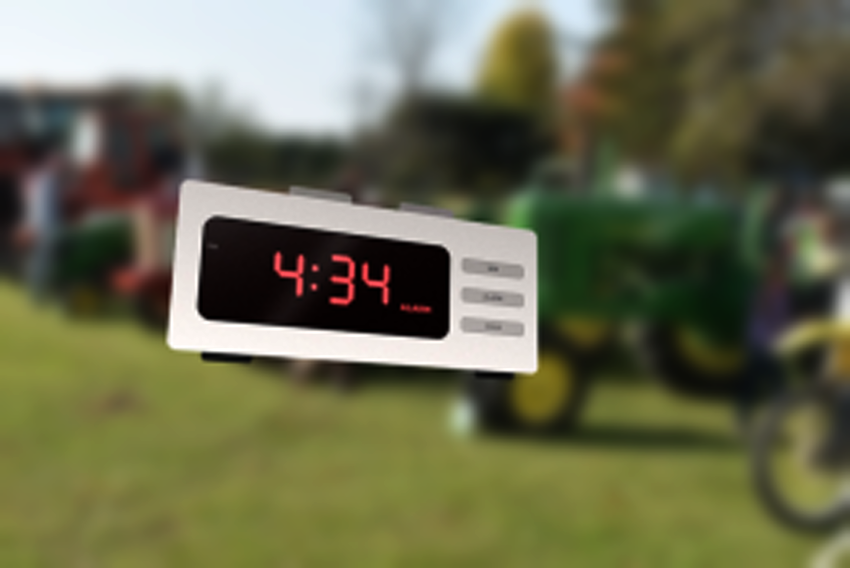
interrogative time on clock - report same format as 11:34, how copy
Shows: 4:34
